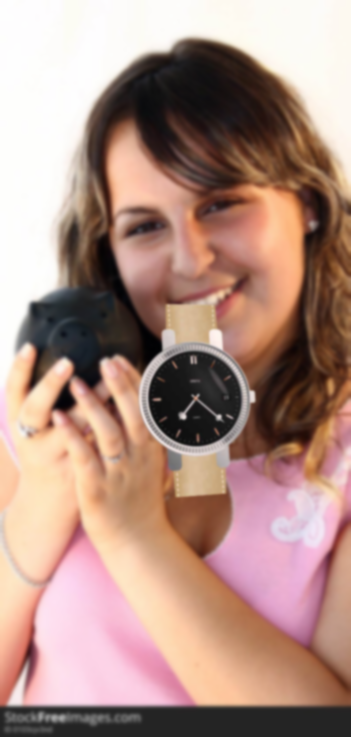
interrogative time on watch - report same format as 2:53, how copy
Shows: 7:22
